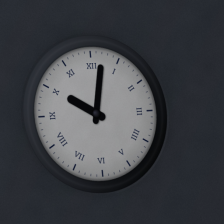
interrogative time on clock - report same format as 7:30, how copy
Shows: 10:02
